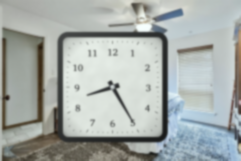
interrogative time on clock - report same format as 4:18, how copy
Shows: 8:25
